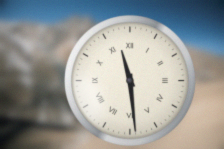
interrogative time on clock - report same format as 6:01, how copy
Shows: 11:29
